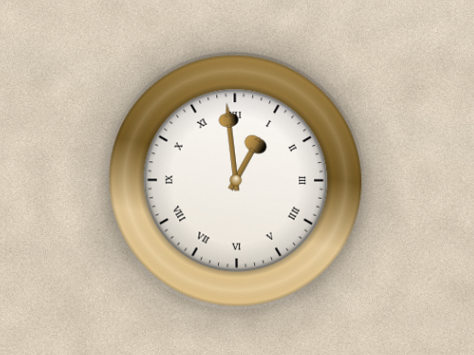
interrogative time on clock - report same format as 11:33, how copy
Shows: 12:59
